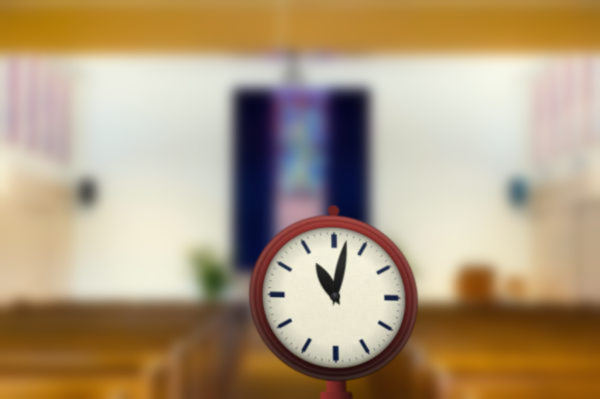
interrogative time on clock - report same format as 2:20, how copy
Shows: 11:02
